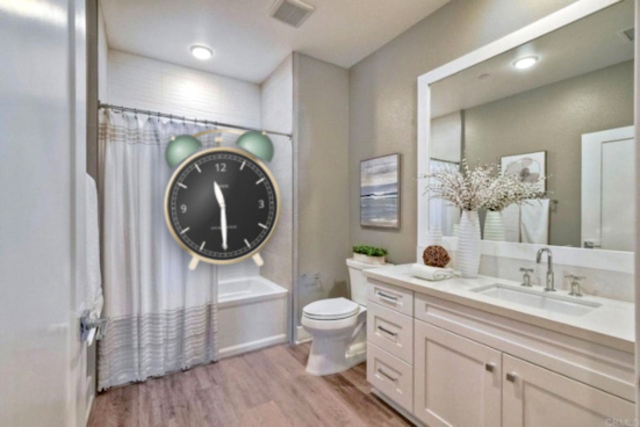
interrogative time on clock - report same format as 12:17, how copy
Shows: 11:30
